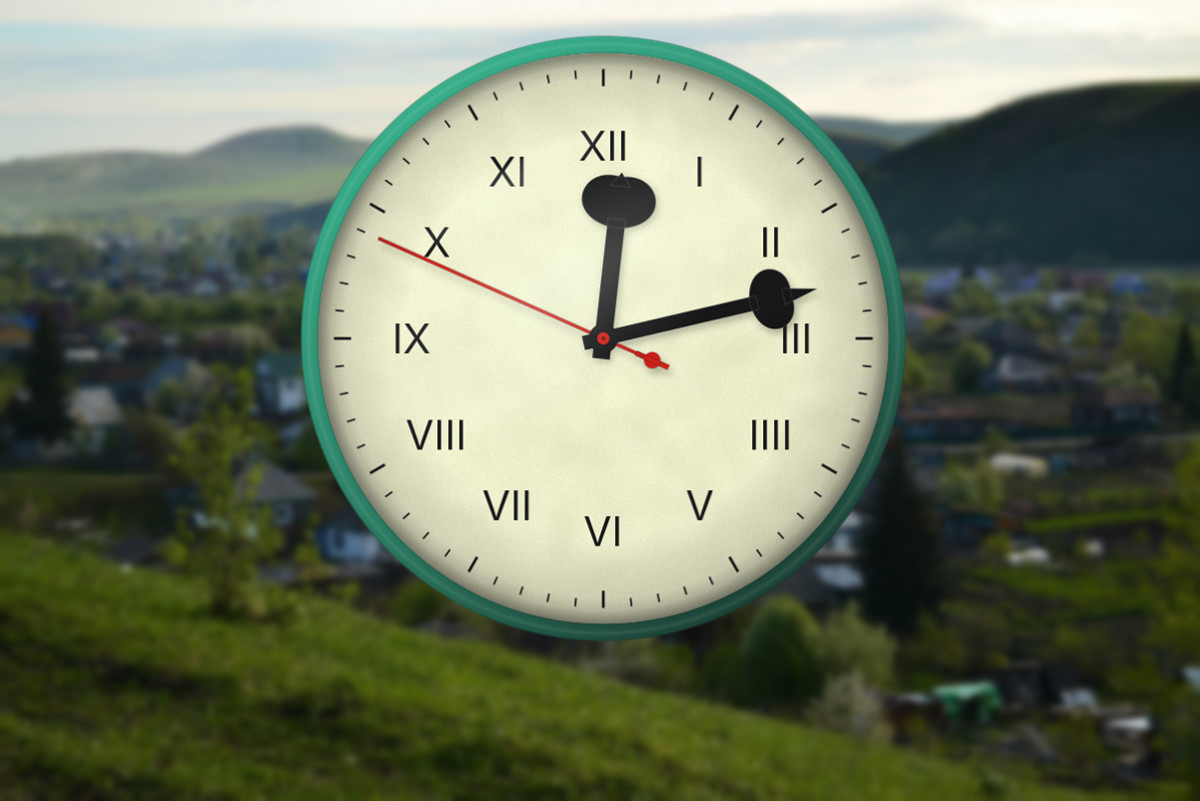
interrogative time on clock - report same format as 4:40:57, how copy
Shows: 12:12:49
